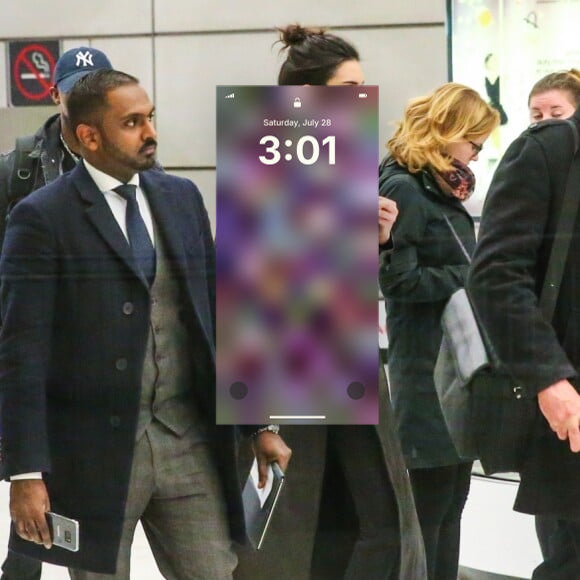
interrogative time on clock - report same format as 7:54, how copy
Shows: 3:01
